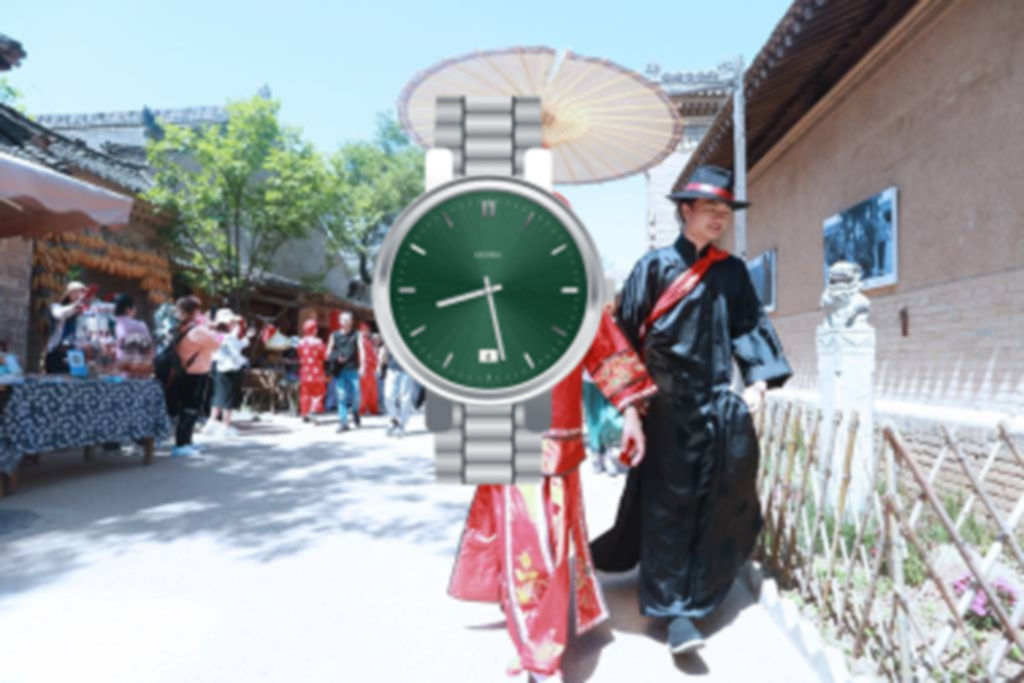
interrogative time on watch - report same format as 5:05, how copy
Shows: 8:28
